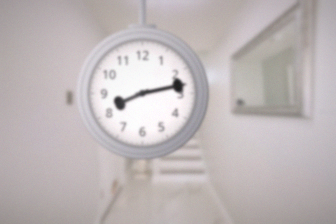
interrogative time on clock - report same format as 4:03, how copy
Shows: 8:13
